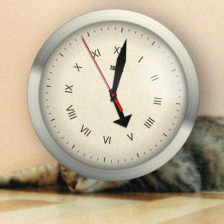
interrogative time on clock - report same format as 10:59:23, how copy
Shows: 5:00:54
